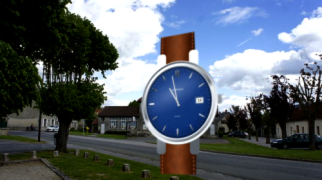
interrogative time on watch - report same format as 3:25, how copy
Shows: 10:58
